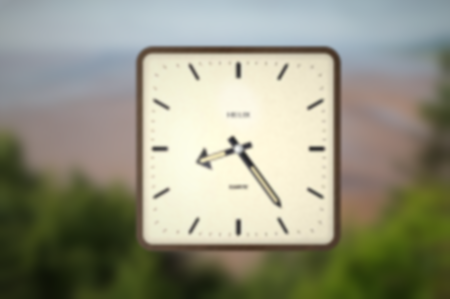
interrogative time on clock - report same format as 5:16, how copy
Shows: 8:24
